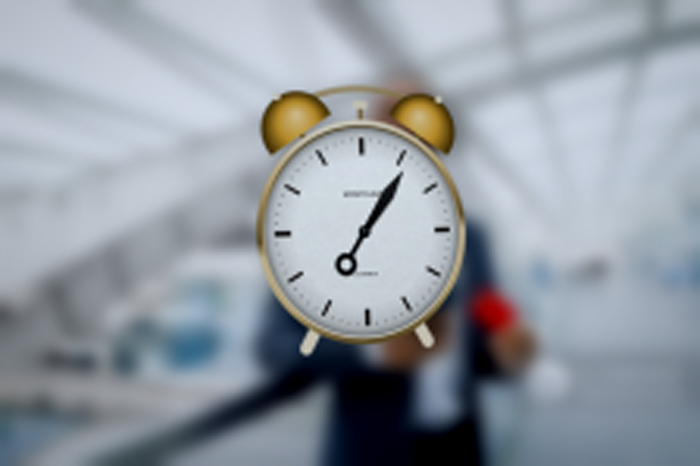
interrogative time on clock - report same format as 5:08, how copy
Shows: 7:06
